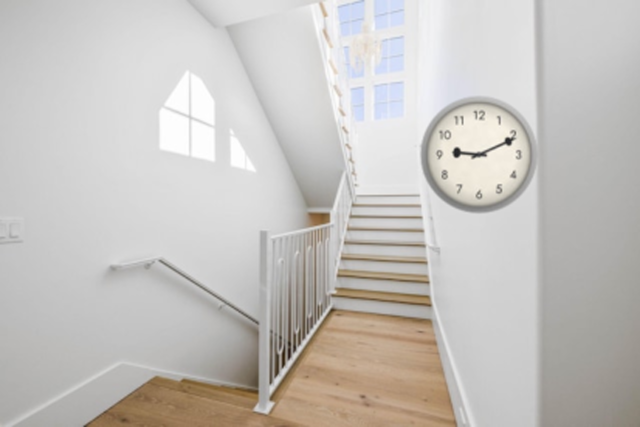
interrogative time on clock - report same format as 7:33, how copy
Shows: 9:11
